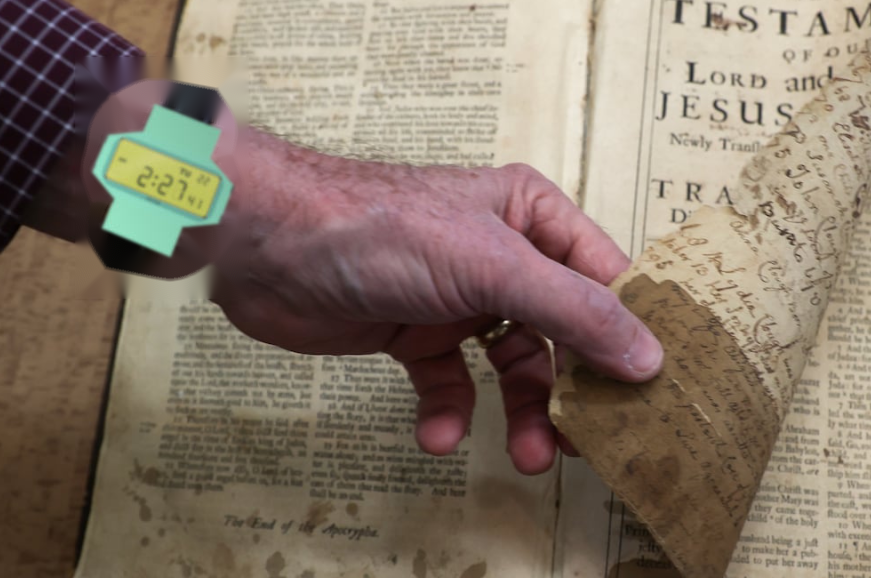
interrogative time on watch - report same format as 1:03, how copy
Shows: 2:27
